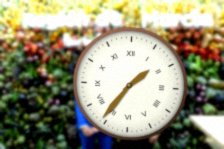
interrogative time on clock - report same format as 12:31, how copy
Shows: 1:36
